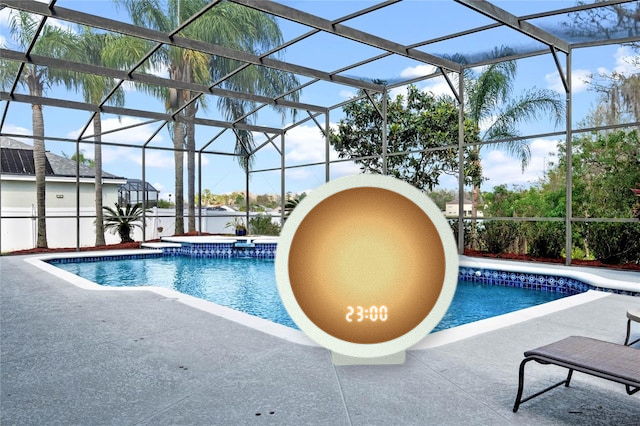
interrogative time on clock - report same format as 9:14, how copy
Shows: 23:00
